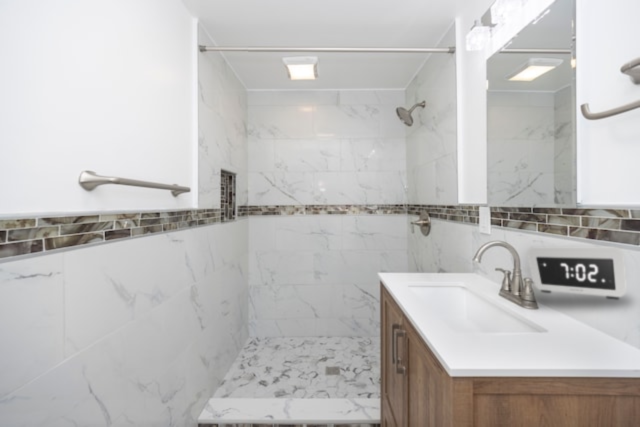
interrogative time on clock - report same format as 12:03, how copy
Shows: 7:02
